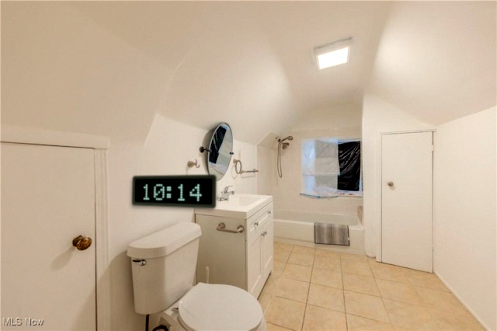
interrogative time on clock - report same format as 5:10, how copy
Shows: 10:14
